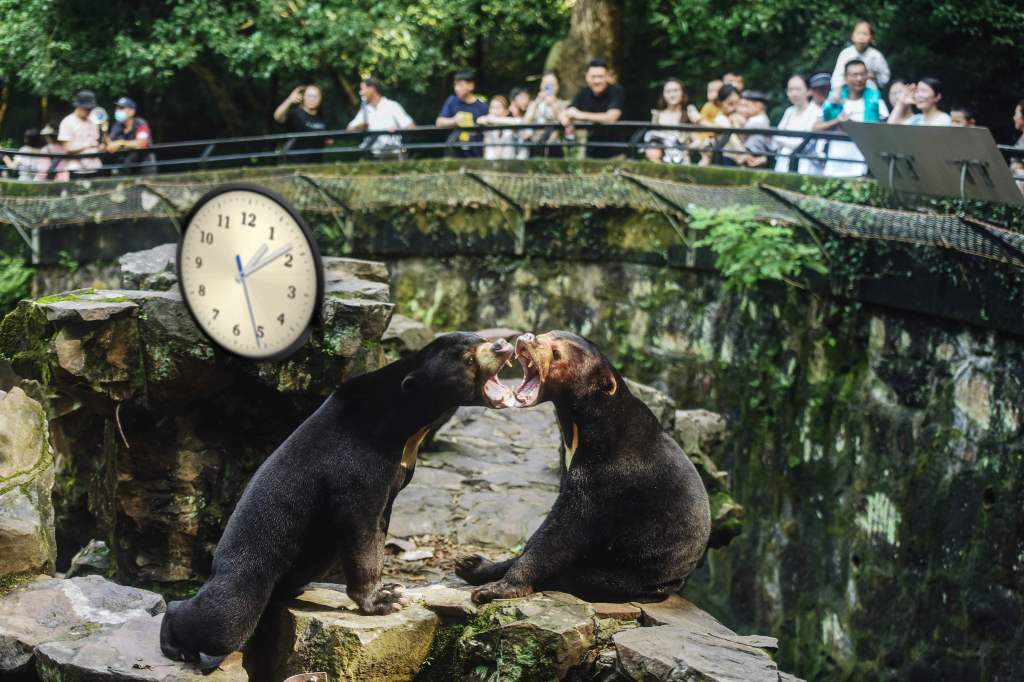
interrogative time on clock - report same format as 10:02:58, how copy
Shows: 1:08:26
